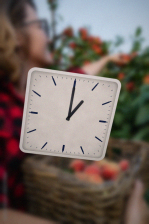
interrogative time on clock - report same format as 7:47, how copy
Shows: 1:00
